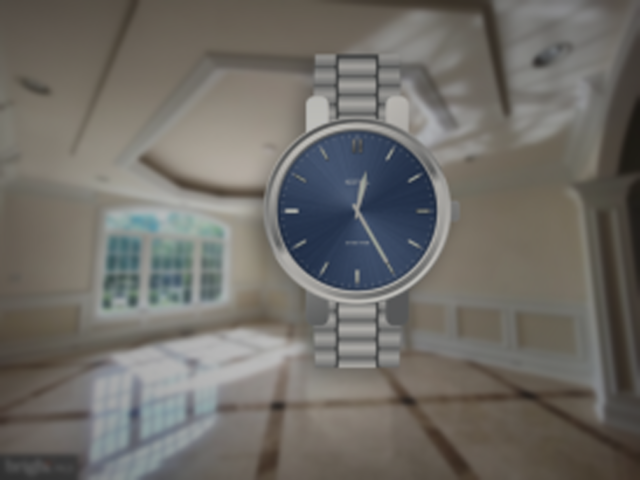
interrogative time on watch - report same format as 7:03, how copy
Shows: 12:25
